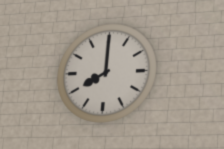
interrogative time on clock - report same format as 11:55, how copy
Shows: 8:00
